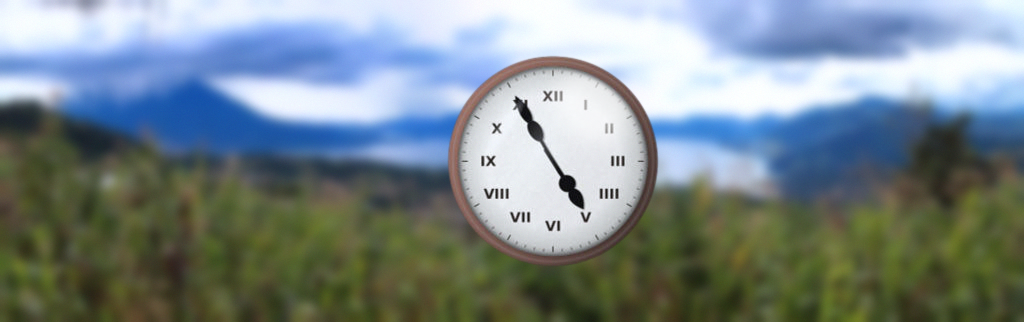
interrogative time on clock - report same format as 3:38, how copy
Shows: 4:55
